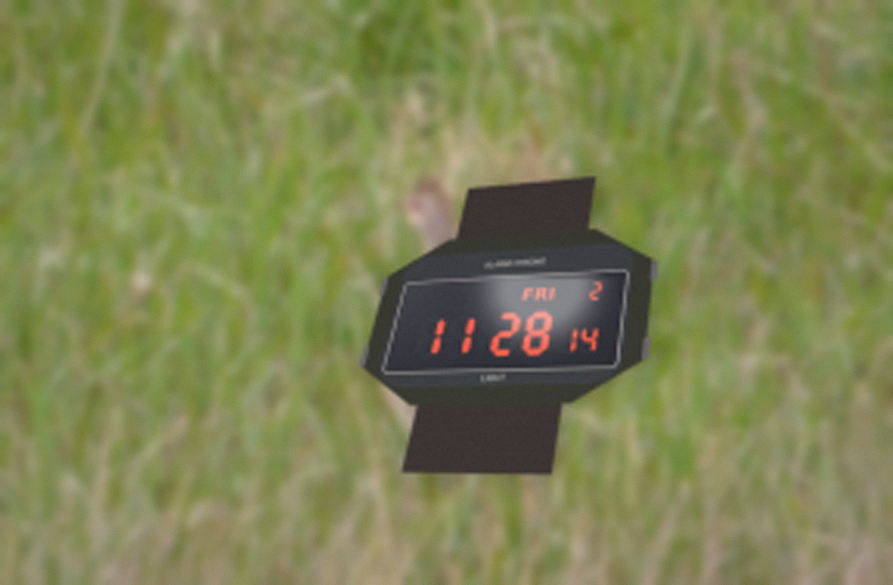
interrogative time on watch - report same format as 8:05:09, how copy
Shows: 11:28:14
